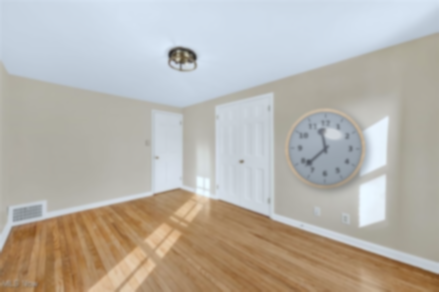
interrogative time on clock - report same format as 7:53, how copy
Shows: 11:38
